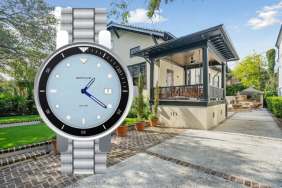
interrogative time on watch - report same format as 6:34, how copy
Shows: 1:21
